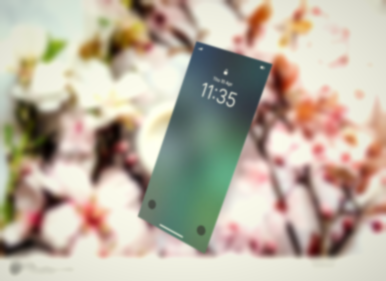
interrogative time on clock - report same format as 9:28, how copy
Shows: 11:35
